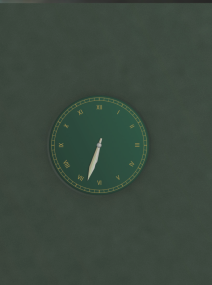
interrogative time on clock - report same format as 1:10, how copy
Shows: 6:33
